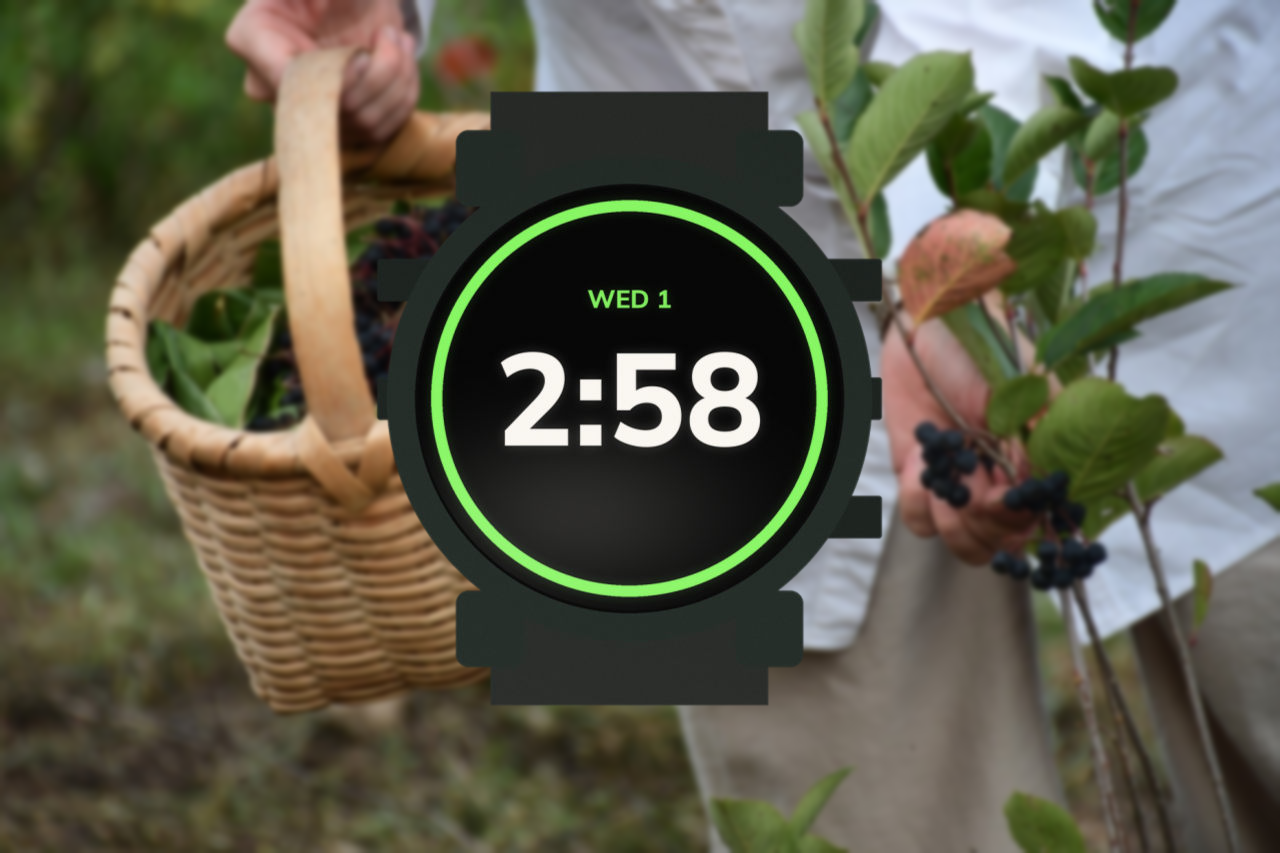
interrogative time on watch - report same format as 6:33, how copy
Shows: 2:58
